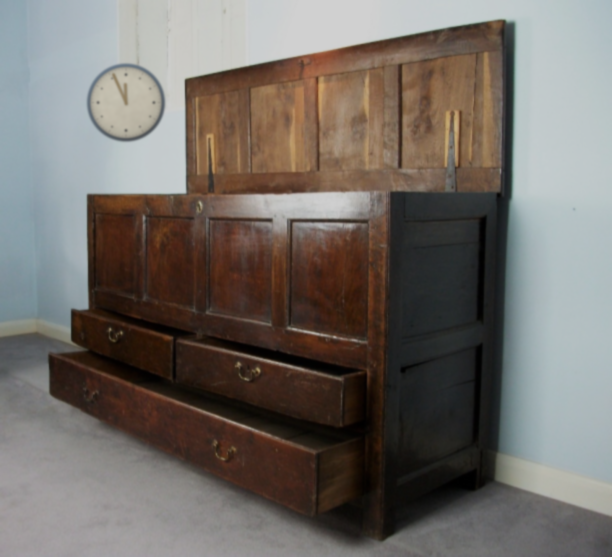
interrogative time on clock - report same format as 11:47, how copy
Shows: 11:56
